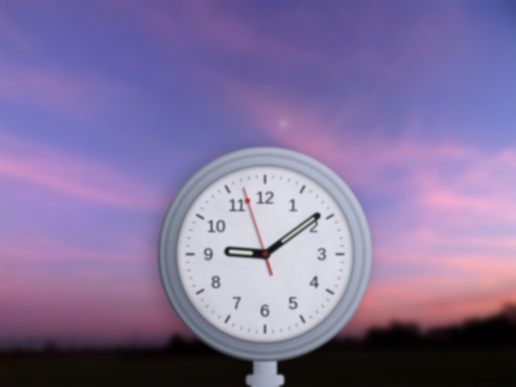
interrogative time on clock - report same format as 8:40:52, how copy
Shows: 9:08:57
